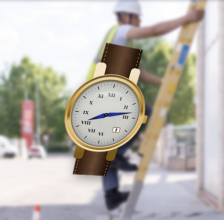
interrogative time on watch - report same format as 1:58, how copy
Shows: 8:13
